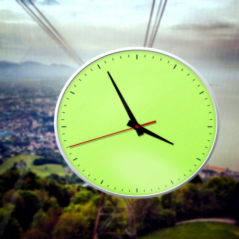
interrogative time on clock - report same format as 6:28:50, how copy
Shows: 3:55:42
